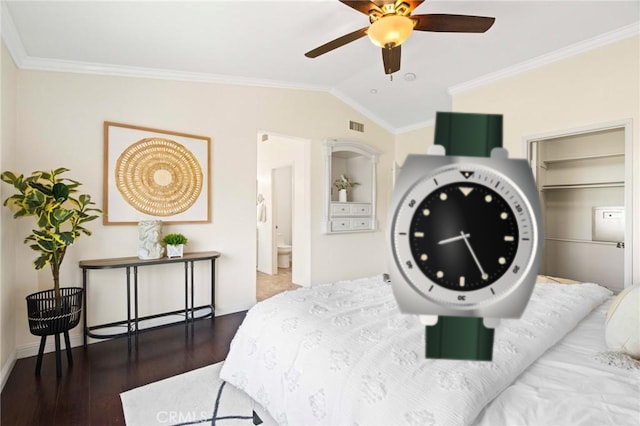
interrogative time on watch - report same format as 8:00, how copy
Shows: 8:25
